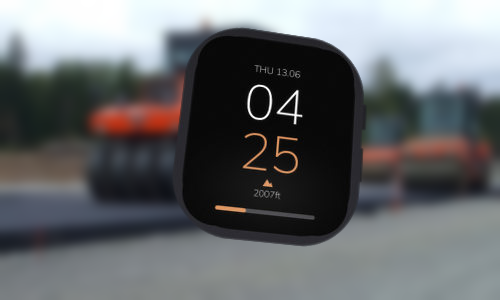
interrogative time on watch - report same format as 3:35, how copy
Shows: 4:25
